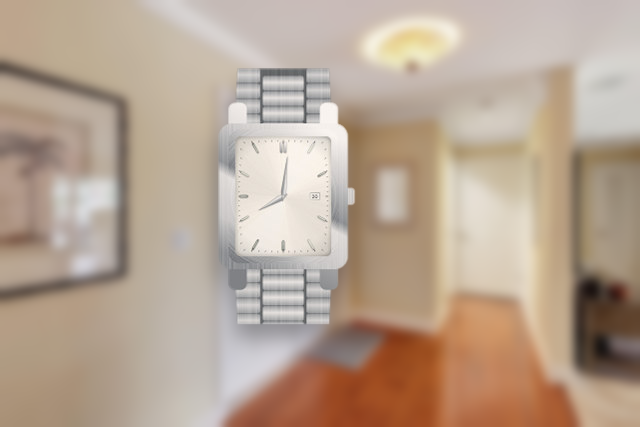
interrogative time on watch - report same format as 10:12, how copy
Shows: 8:01
